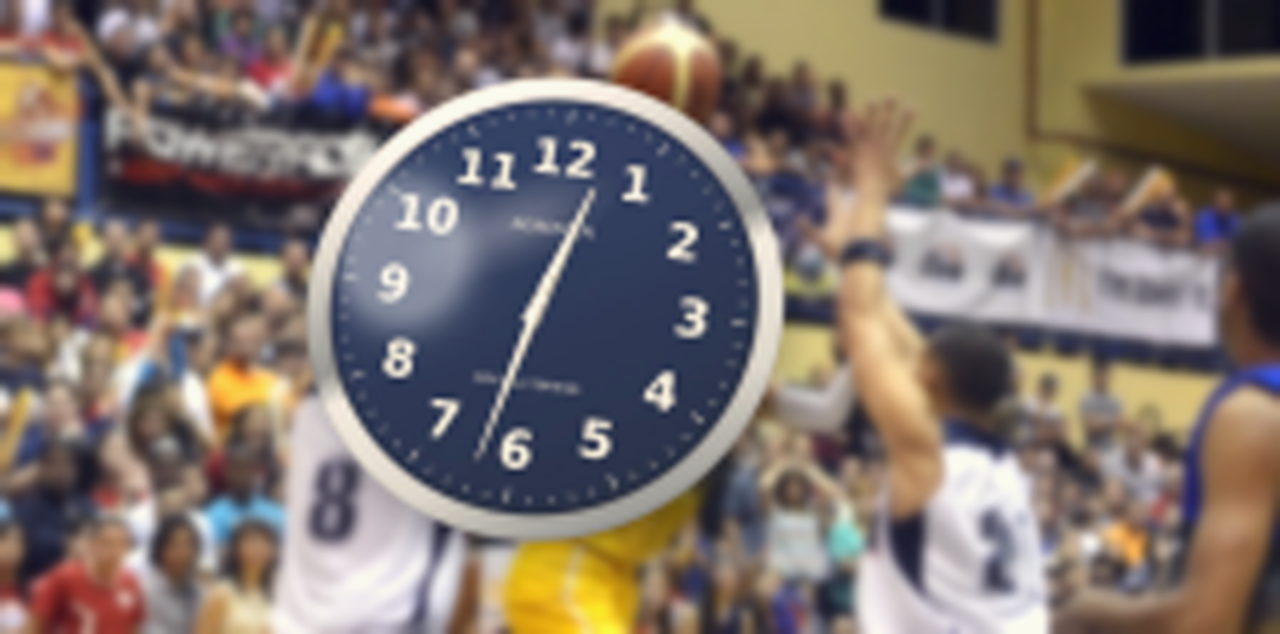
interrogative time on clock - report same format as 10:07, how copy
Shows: 12:32
